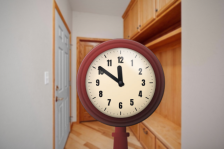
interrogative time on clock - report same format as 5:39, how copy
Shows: 11:51
